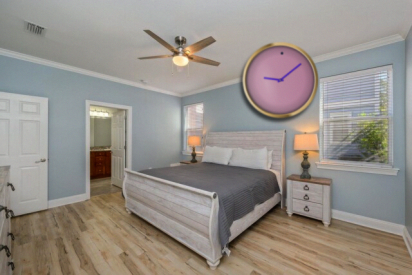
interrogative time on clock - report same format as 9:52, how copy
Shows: 9:08
